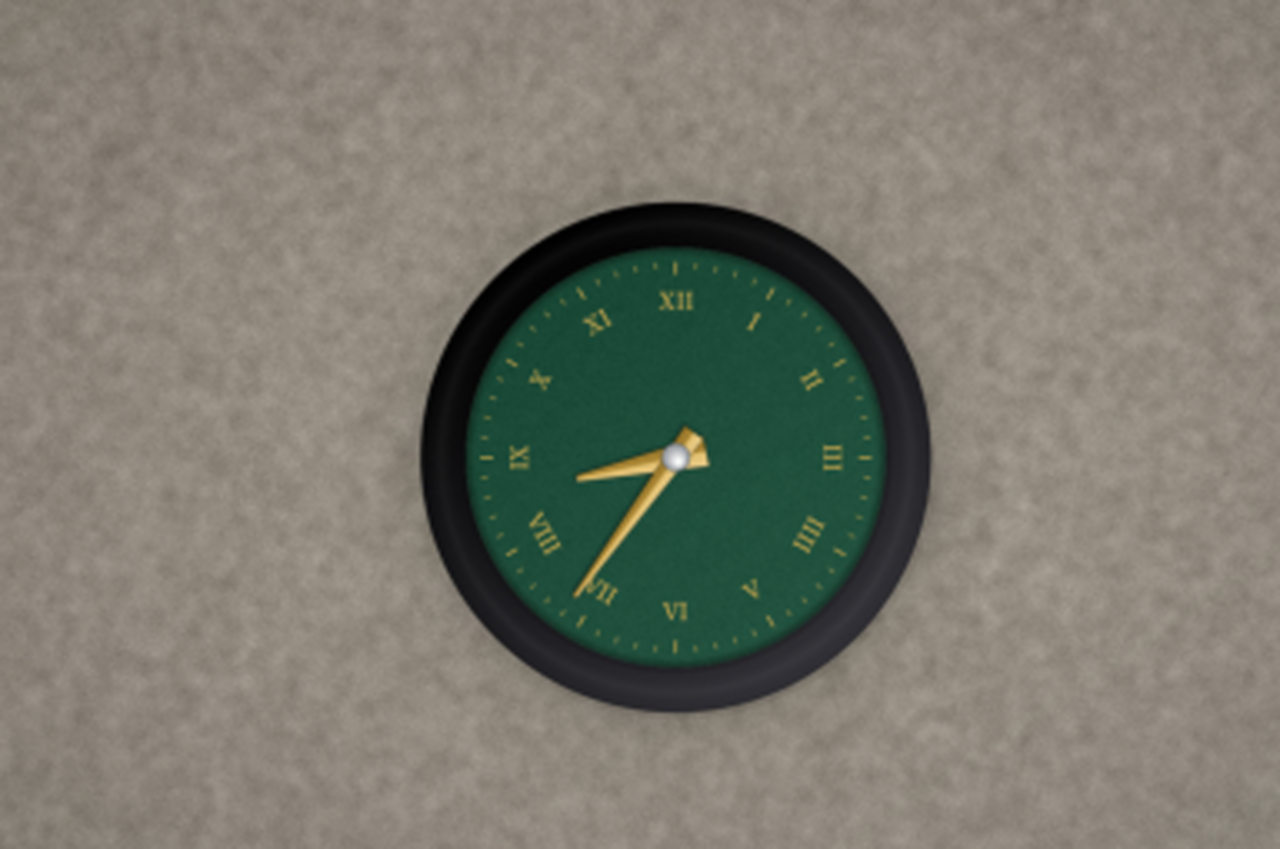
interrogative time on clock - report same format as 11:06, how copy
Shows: 8:36
